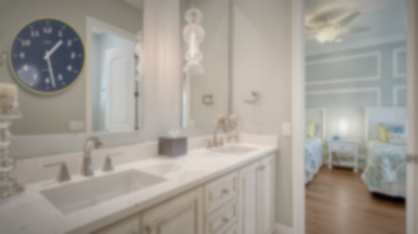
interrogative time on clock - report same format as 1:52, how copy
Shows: 1:28
